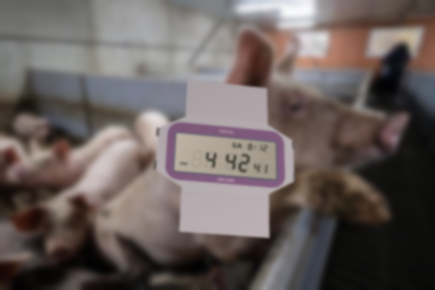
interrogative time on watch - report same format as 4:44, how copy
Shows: 4:42
